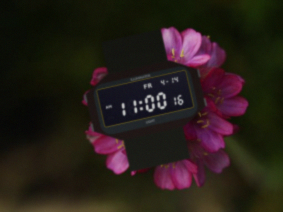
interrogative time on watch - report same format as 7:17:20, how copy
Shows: 11:00:16
